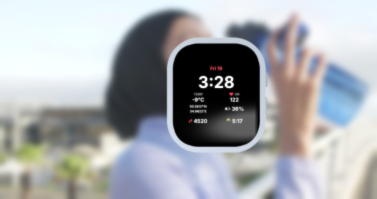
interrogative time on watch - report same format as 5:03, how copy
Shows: 3:28
